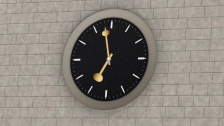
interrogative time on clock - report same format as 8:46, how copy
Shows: 6:58
